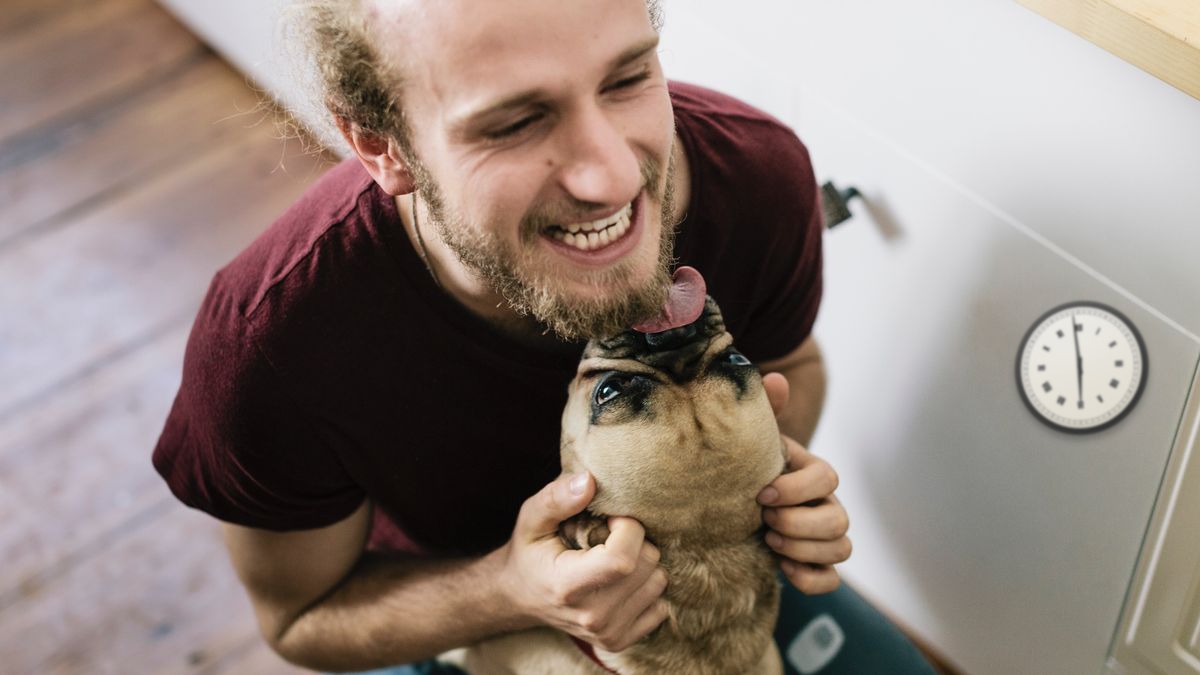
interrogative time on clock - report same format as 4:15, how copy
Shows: 5:59
